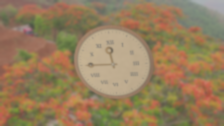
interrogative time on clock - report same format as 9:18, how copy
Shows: 11:45
